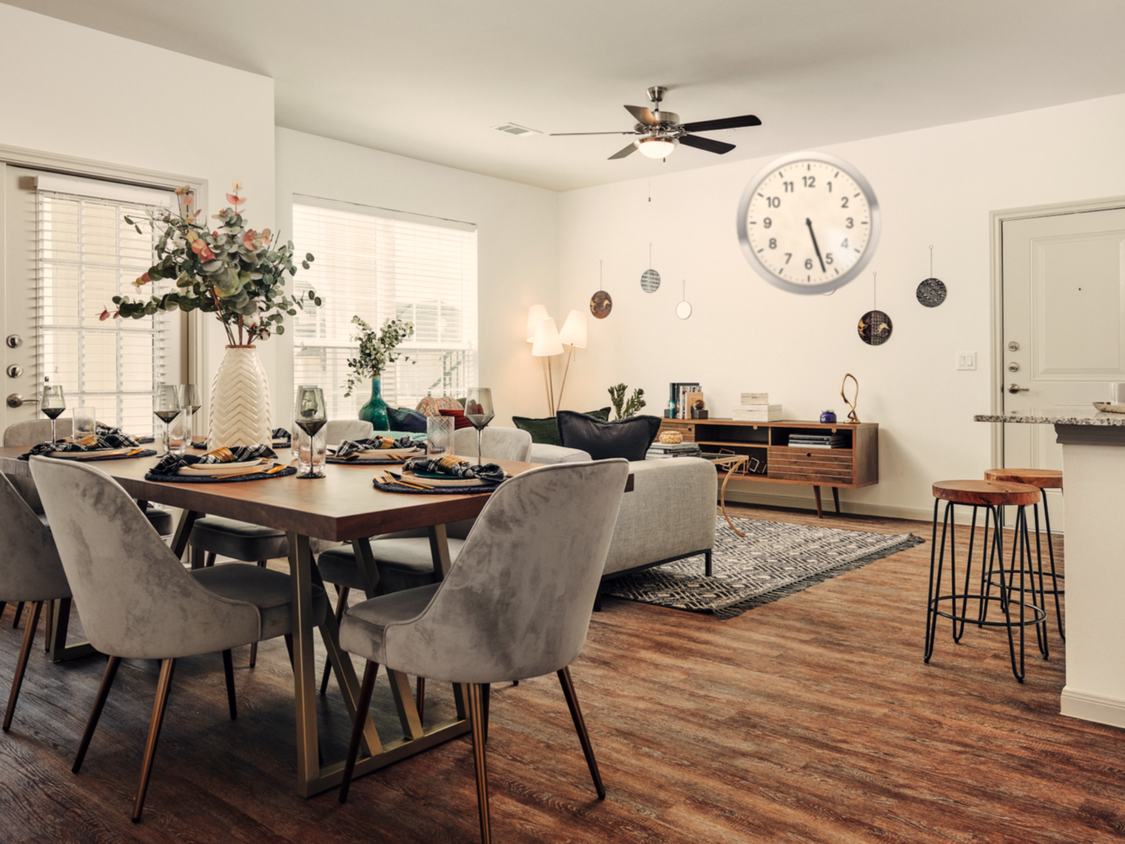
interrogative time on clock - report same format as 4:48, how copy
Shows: 5:27
